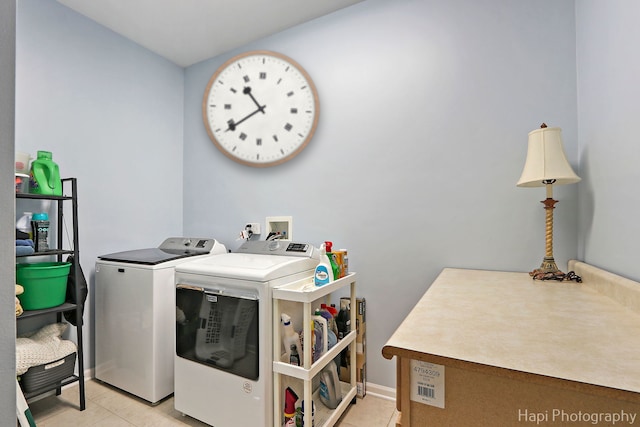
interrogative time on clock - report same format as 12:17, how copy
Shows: 10:39
